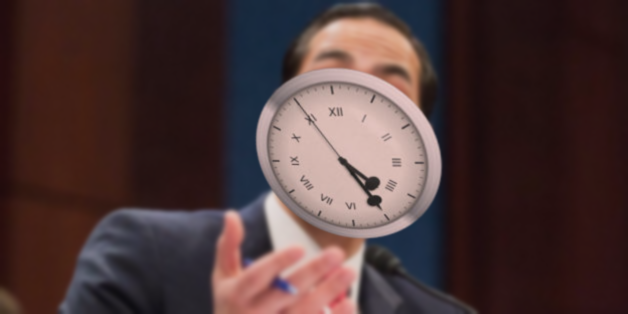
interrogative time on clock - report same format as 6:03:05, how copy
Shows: 4:24:55
